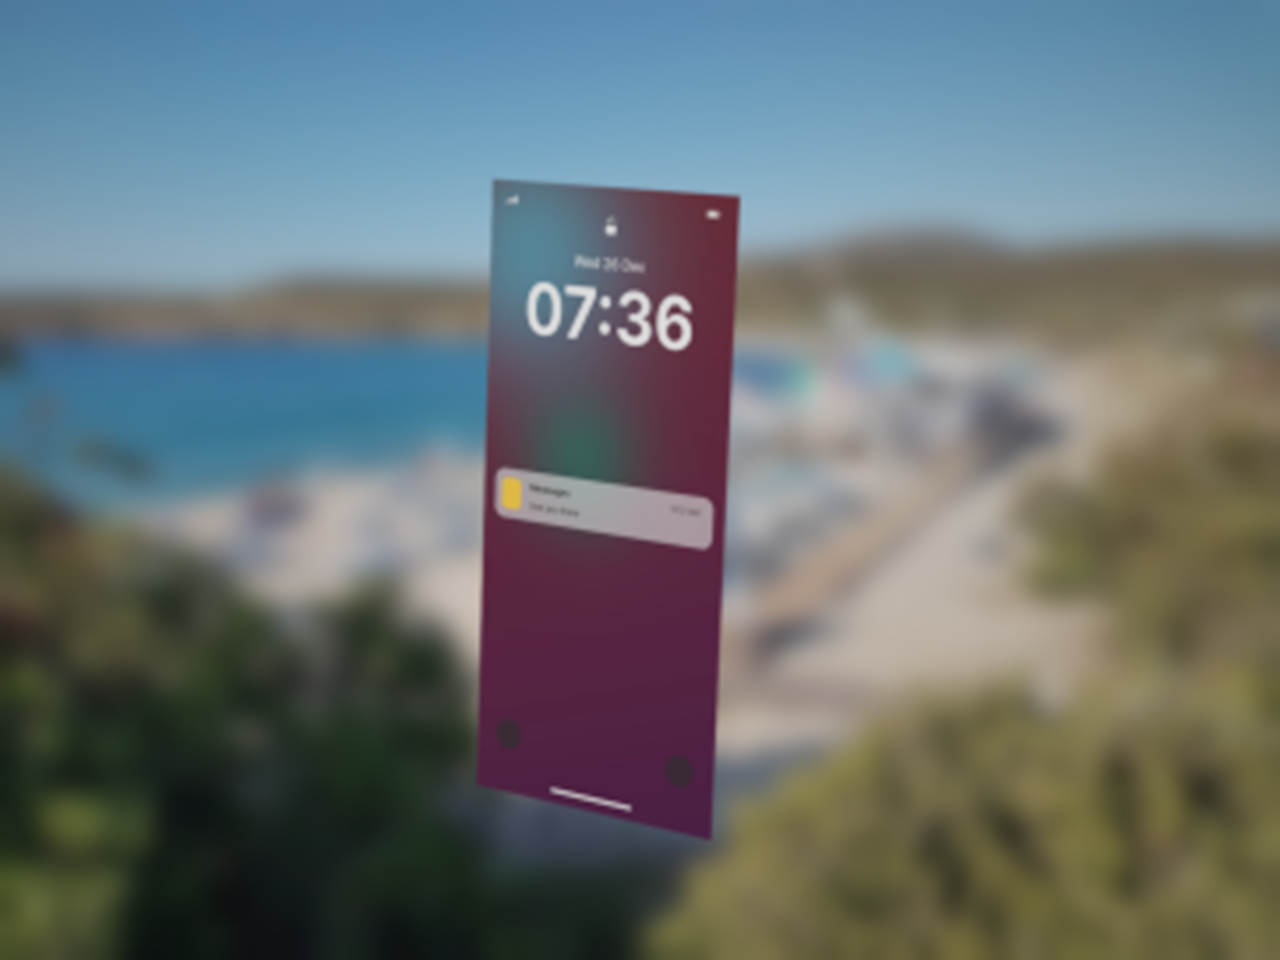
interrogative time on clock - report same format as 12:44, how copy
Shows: 7:36
